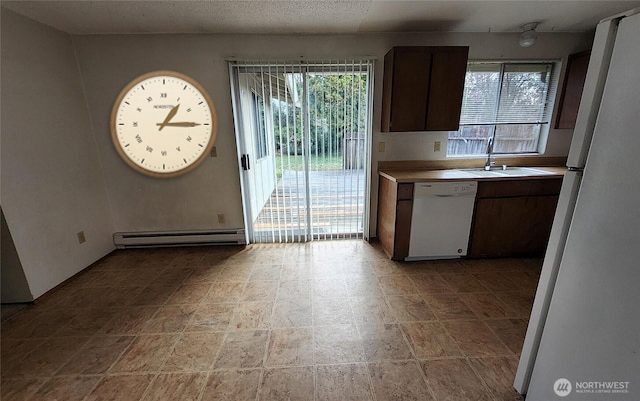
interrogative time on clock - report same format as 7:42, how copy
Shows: 1:15
